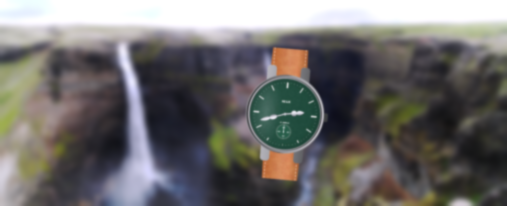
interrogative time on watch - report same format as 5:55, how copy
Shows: 2:42
